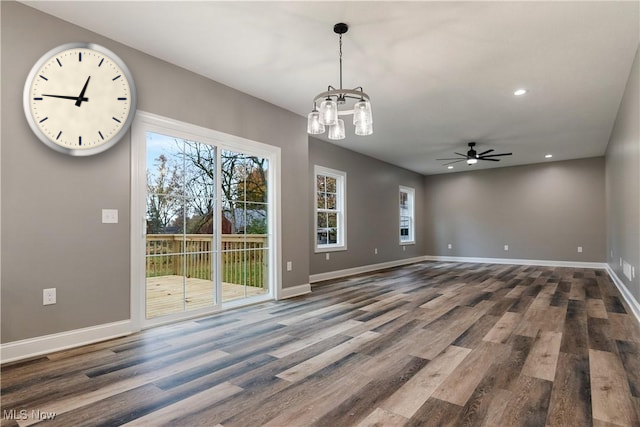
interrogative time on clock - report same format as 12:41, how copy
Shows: 12:46
